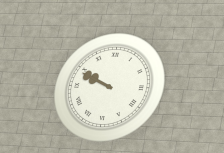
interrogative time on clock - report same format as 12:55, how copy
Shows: 9:49
